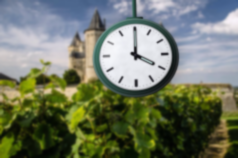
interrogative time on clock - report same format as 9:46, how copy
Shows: 4:00
